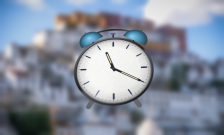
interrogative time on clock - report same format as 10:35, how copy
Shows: 11:20
